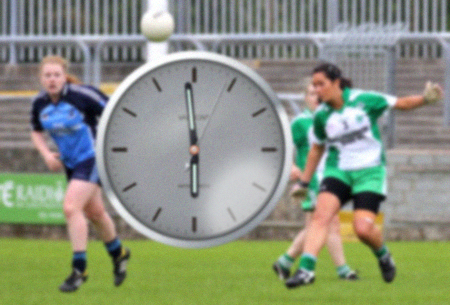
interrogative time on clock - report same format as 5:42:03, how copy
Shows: 5:59:04
